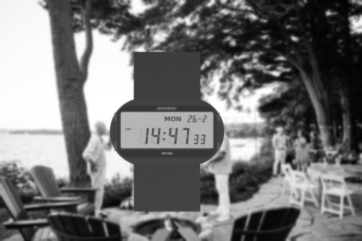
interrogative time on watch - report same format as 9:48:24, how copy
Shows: 14:47:33
